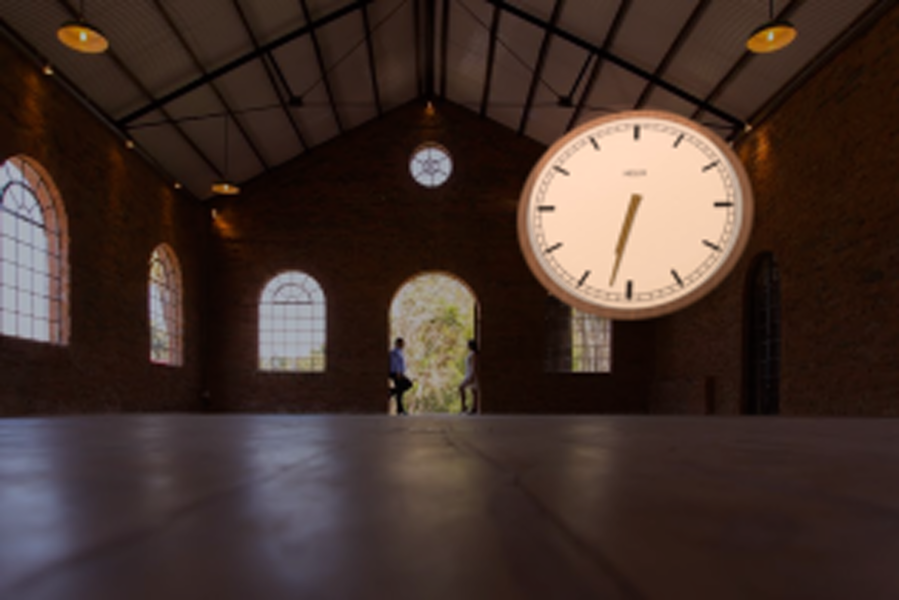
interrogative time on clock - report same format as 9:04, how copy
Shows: 6:32
